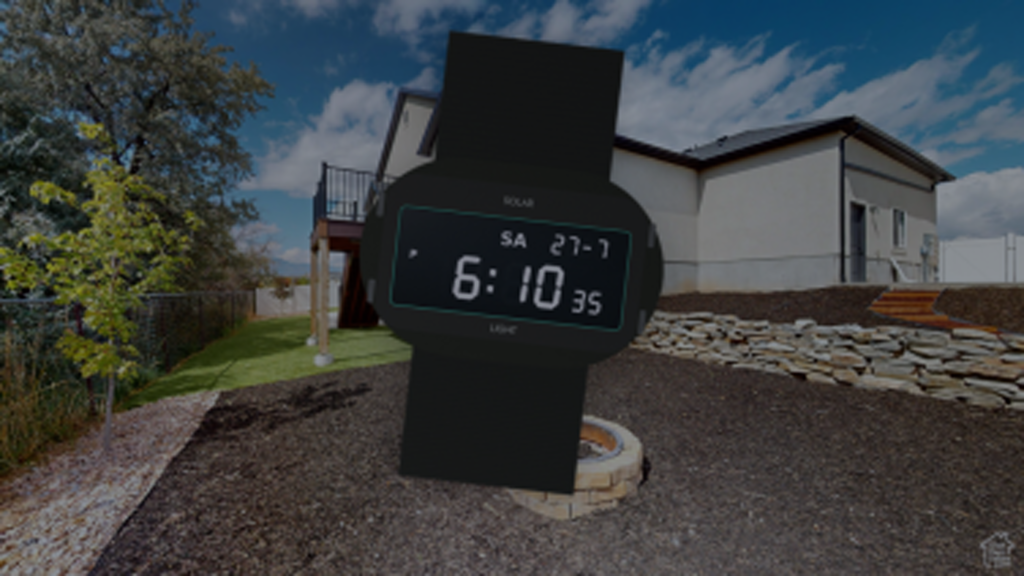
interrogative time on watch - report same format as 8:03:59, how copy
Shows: 6:10:35
